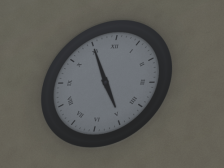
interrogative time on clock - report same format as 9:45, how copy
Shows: 4:55
